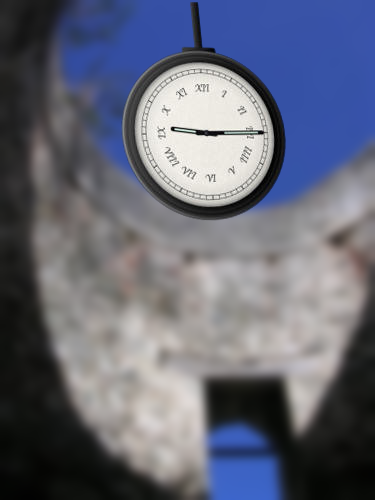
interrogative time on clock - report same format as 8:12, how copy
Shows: 9:15
